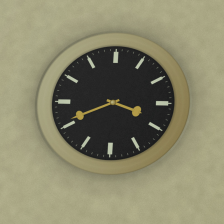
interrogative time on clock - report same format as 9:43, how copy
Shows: 3:41
